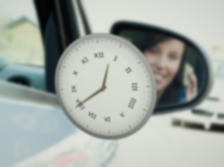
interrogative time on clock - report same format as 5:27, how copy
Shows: 12:40
